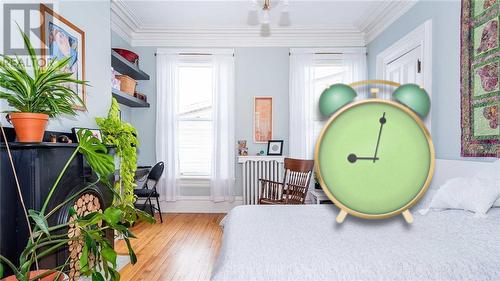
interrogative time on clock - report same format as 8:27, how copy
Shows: 9:02
